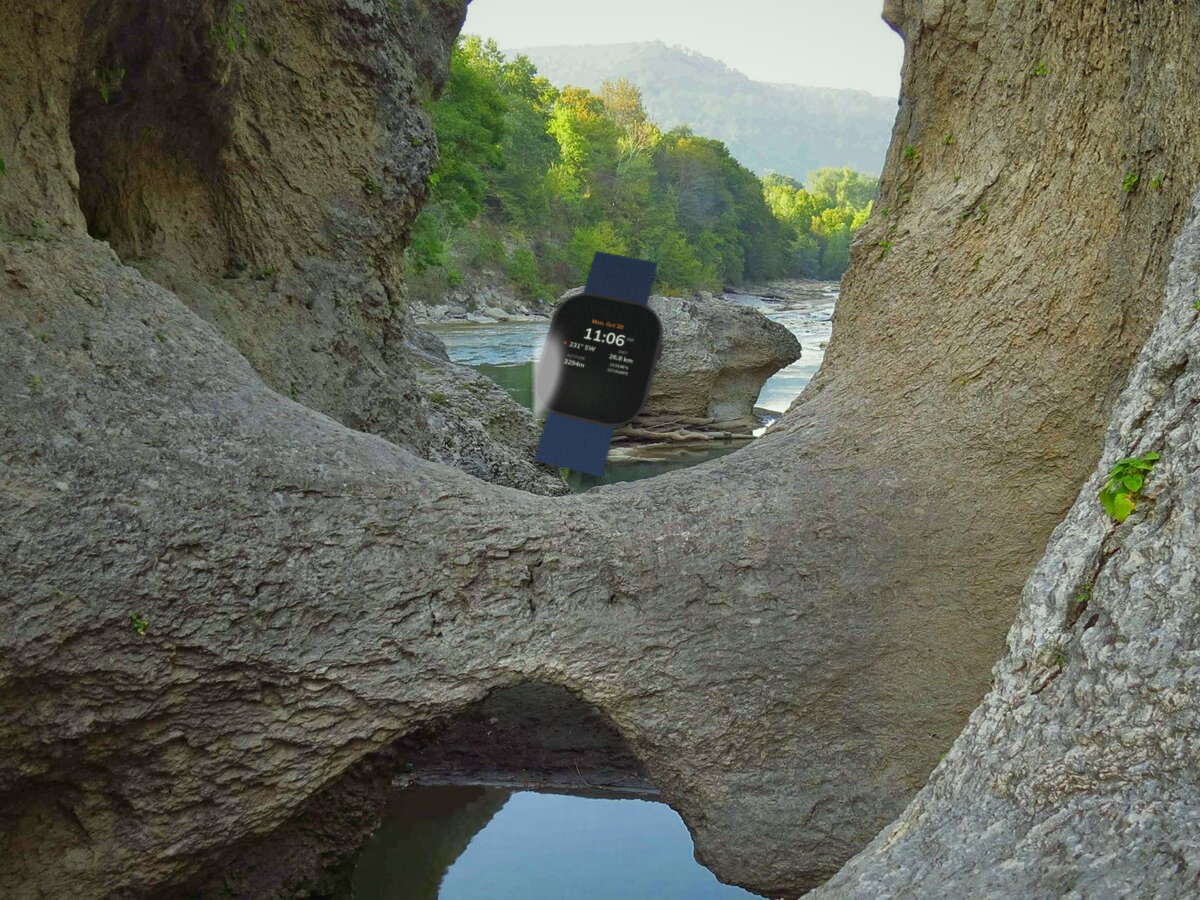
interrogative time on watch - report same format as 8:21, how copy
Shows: 11:06
